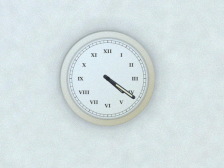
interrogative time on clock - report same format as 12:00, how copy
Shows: 4:21
